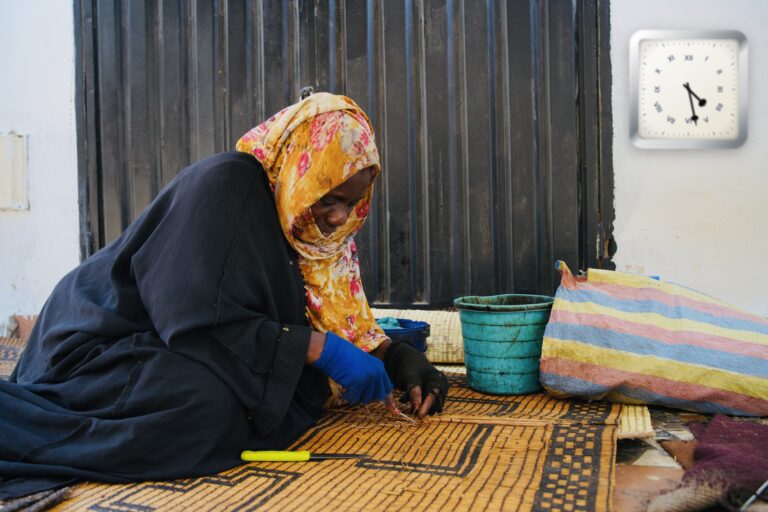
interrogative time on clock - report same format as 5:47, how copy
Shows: 4:28
